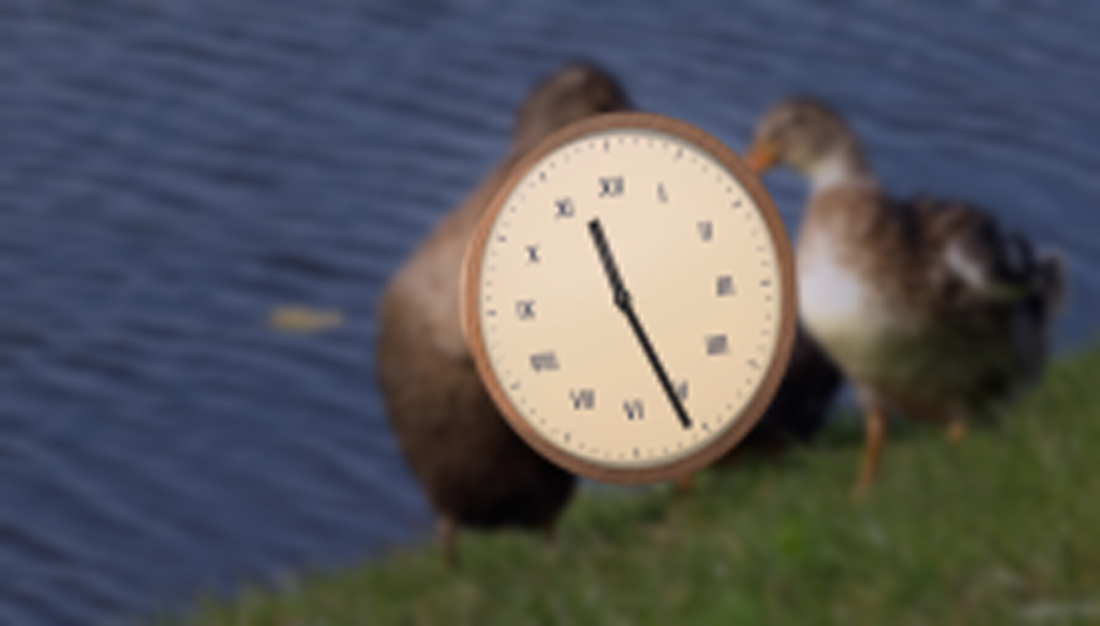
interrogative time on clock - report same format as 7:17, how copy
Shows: 11:26
